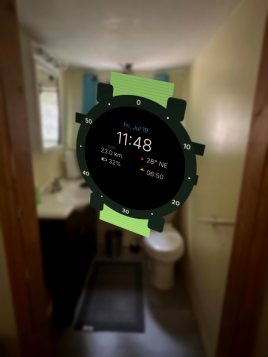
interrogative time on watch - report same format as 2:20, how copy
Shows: 11:48
